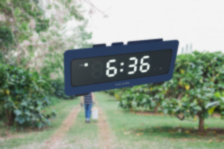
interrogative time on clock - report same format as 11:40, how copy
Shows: 6:36
